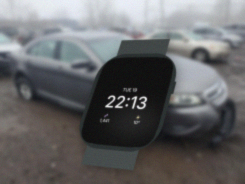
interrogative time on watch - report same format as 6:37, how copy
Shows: 22:13
